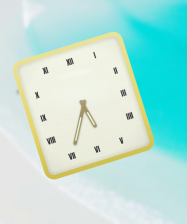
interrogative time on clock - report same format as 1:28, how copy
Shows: 5:35
